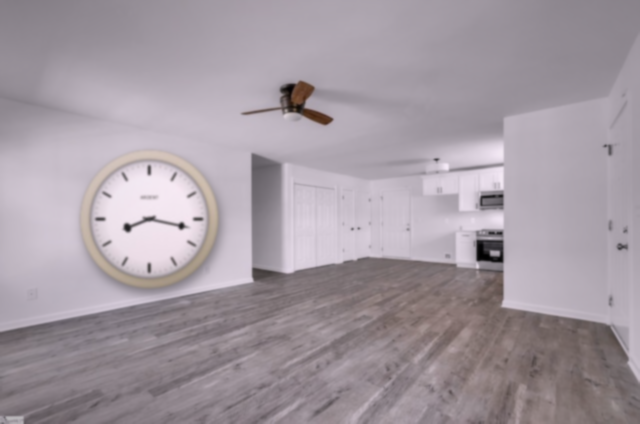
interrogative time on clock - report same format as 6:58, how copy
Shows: 8:17
